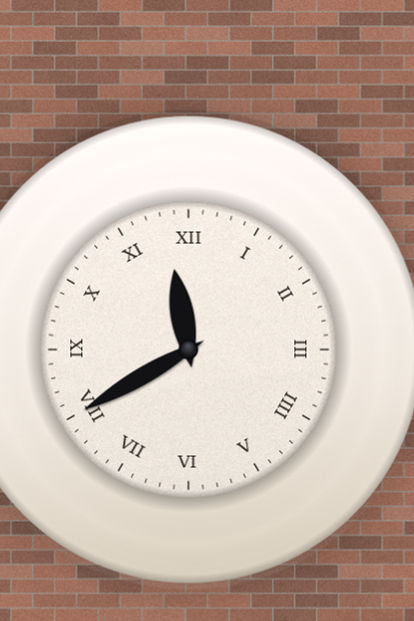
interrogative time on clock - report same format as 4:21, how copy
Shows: 11:40
